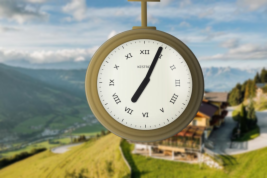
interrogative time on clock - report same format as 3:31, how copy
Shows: 7:04
